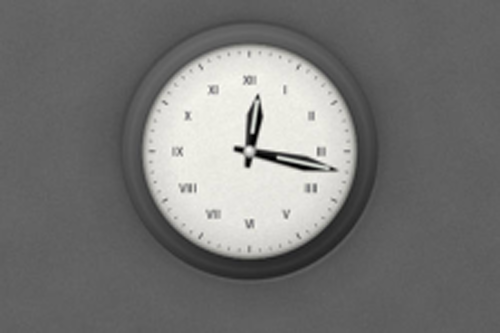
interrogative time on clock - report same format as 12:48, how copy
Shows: 12:17
